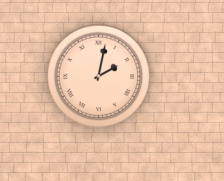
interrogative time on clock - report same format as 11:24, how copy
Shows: 2:02
